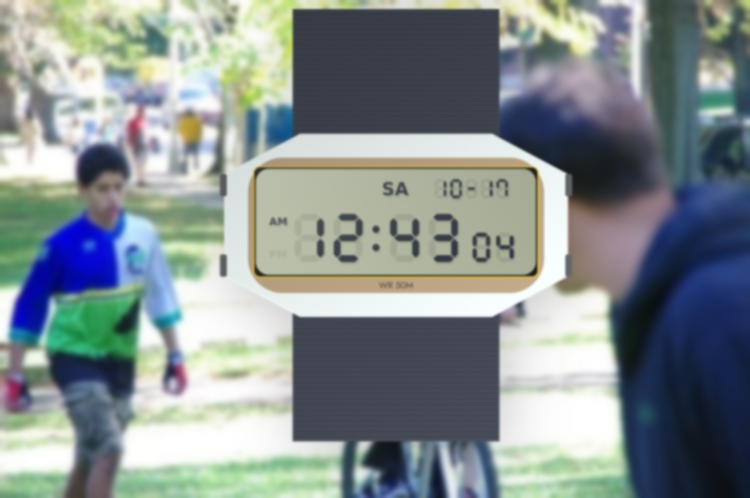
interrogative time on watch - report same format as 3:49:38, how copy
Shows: 12:43:04
